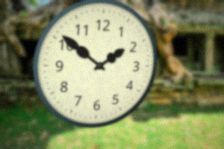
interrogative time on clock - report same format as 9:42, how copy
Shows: 1:51
